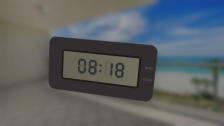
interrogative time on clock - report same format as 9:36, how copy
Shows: 8:18
